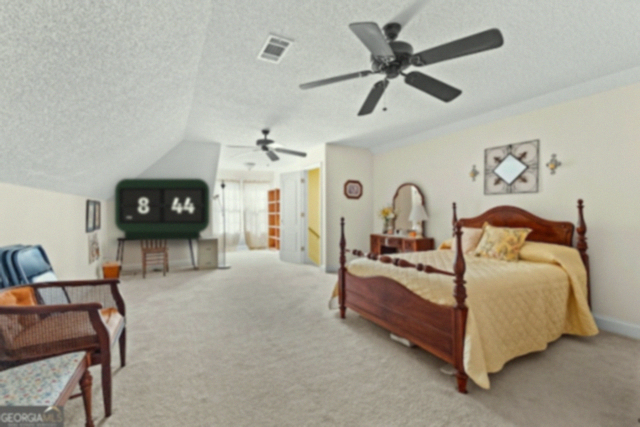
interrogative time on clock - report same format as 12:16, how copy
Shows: 8:44
